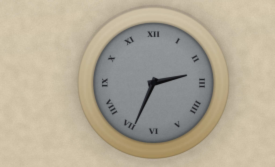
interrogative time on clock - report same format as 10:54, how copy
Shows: 2:34
